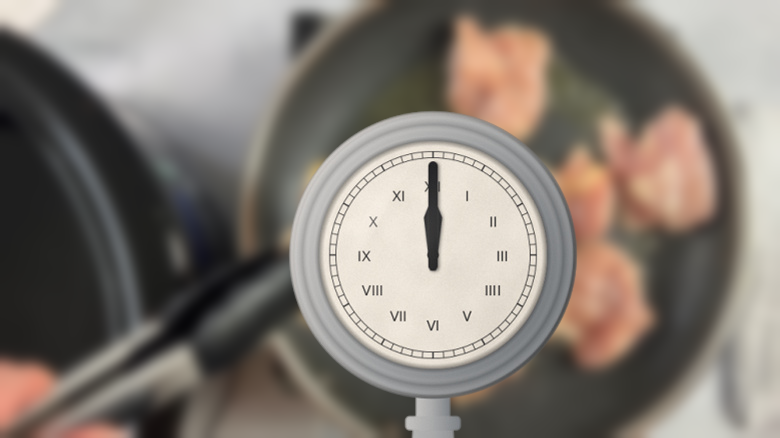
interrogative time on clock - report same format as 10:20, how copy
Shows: 12:00
